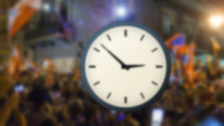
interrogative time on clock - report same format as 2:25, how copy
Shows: 2:52
